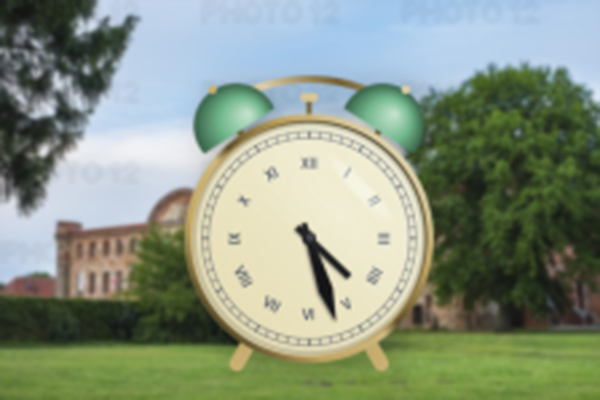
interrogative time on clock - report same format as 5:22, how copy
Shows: 4:27
